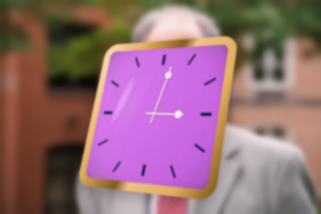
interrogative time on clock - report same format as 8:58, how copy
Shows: 3:02
